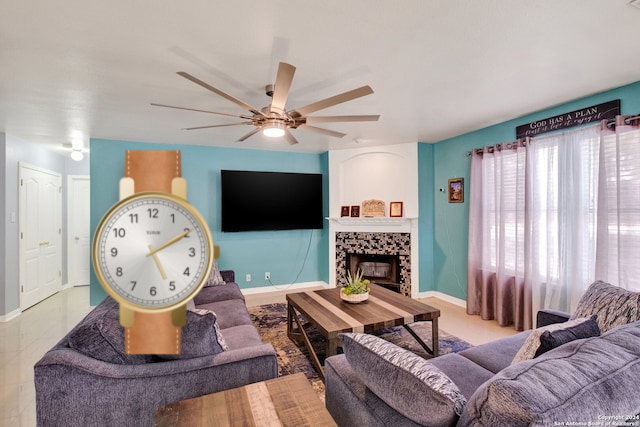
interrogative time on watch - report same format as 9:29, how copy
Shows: 5:10
